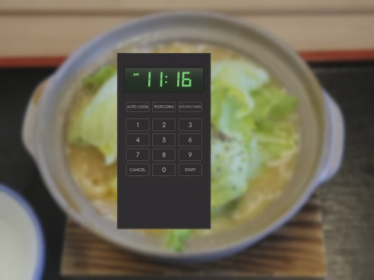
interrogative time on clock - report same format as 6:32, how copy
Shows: 11:16
